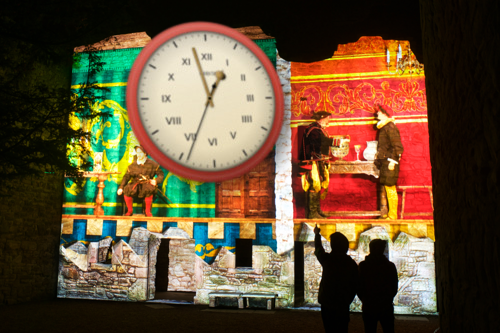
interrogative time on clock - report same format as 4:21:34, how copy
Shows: 12:57:34
